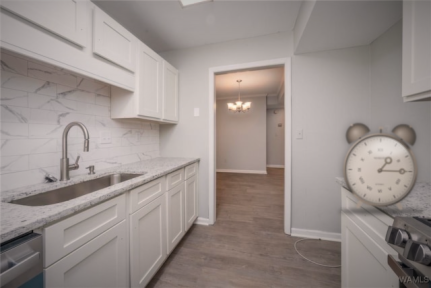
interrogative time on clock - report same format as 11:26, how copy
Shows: 1:15
